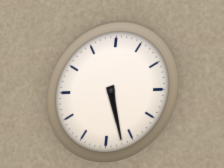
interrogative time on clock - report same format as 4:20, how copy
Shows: 5:27
